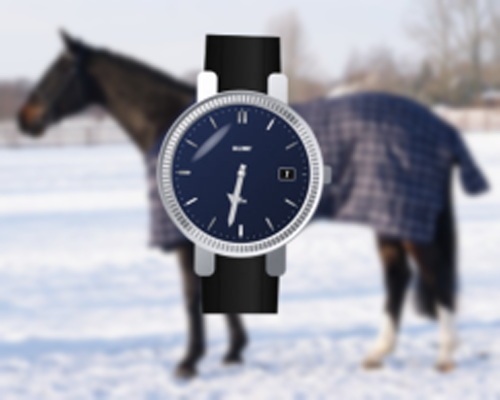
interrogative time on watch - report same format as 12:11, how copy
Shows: 6:32
